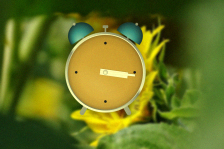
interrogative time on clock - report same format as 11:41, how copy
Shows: 3:16
